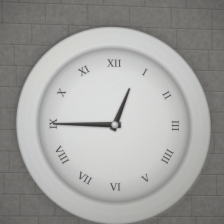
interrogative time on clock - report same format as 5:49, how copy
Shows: 12:45
